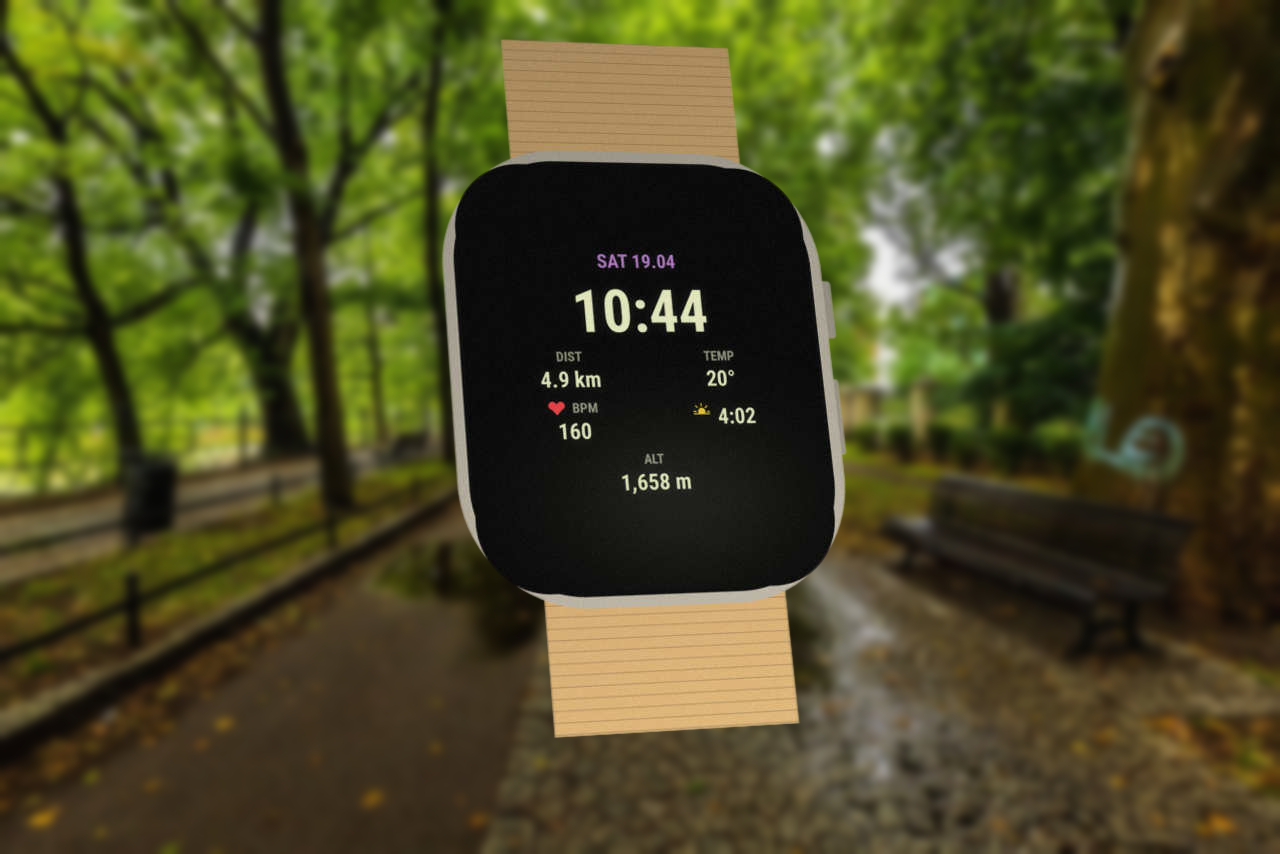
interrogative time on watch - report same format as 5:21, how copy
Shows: 10:44
